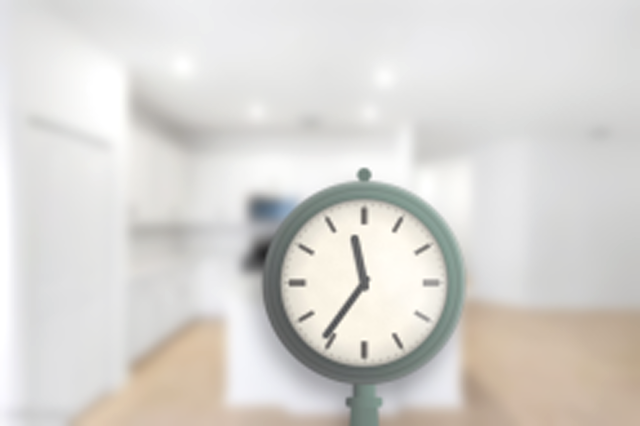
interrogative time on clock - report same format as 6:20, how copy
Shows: 11:36
